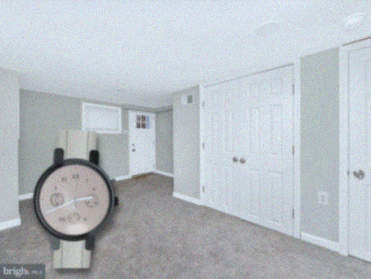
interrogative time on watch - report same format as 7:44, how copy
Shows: 2:41
